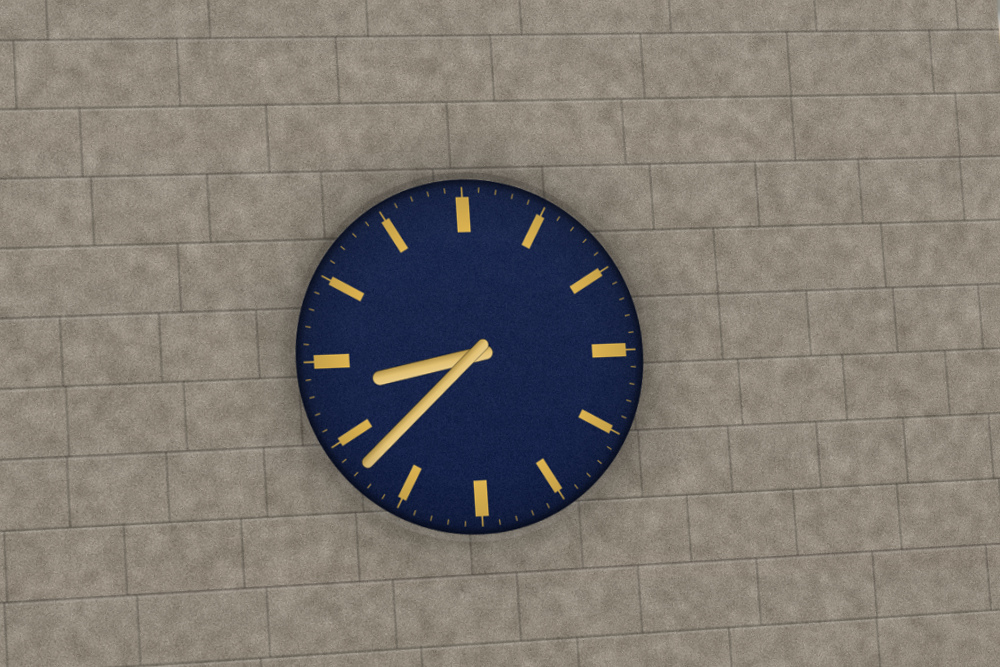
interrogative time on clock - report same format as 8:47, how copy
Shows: 8:38
